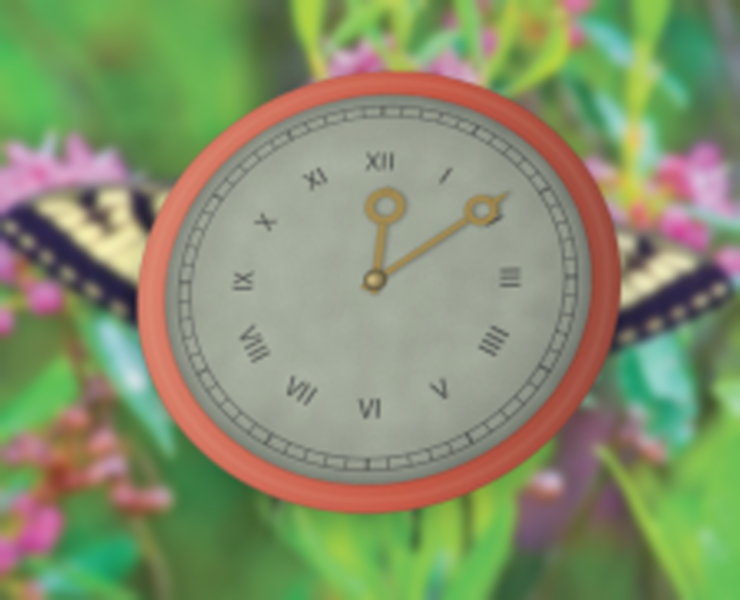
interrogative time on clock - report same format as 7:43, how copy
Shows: 12:09
